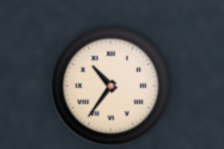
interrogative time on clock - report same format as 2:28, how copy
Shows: 10:36
